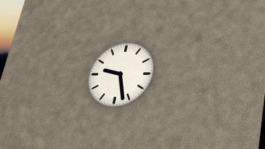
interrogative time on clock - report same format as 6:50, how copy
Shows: 9:27
